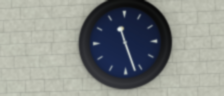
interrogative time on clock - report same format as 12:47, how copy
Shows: 11:27
